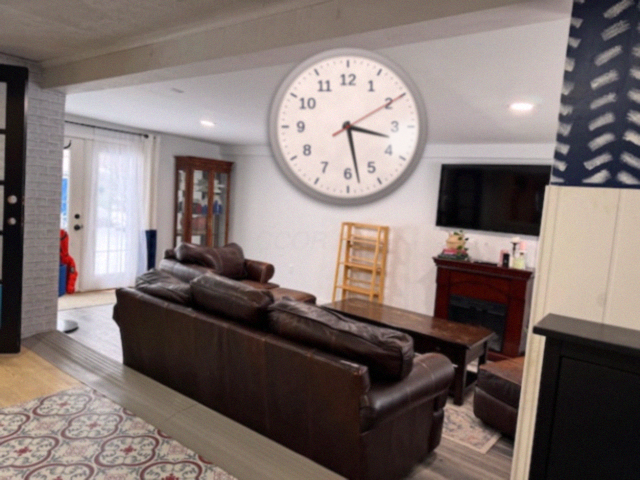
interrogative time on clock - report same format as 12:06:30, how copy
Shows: 3:28:10
